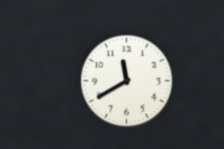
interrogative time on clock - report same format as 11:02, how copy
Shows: 11:40
